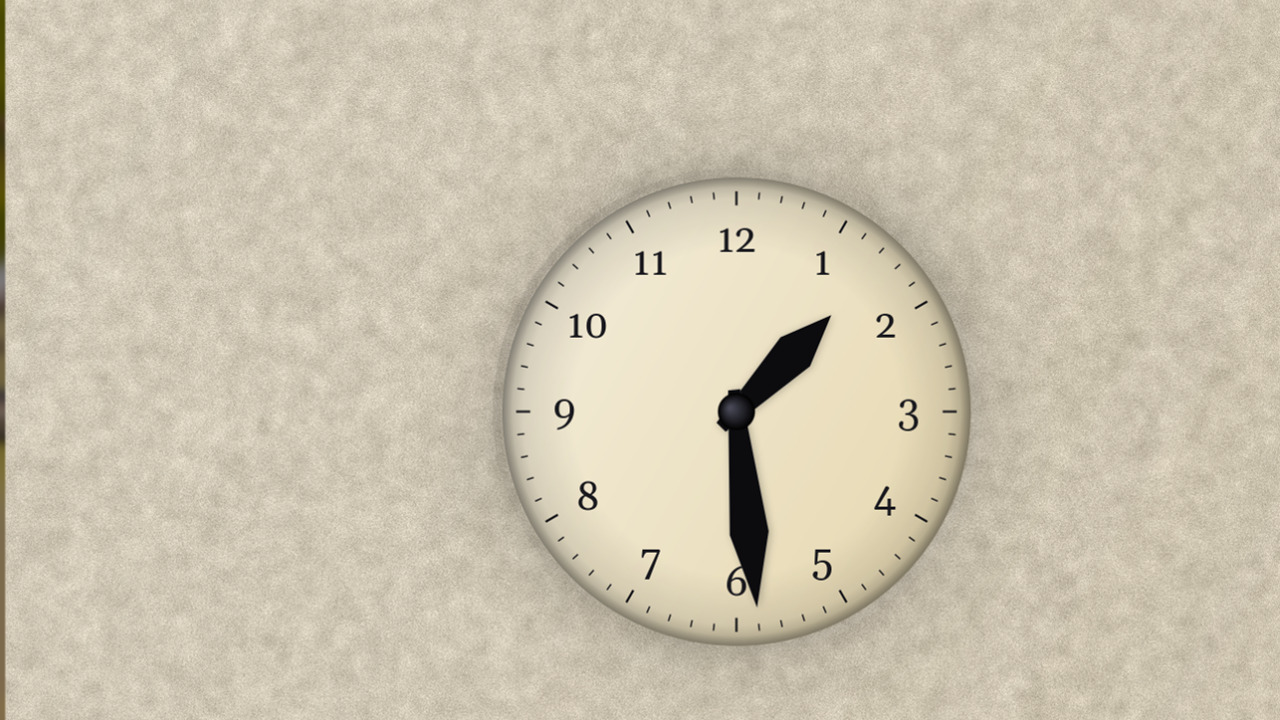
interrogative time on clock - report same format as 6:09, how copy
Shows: 1:29
